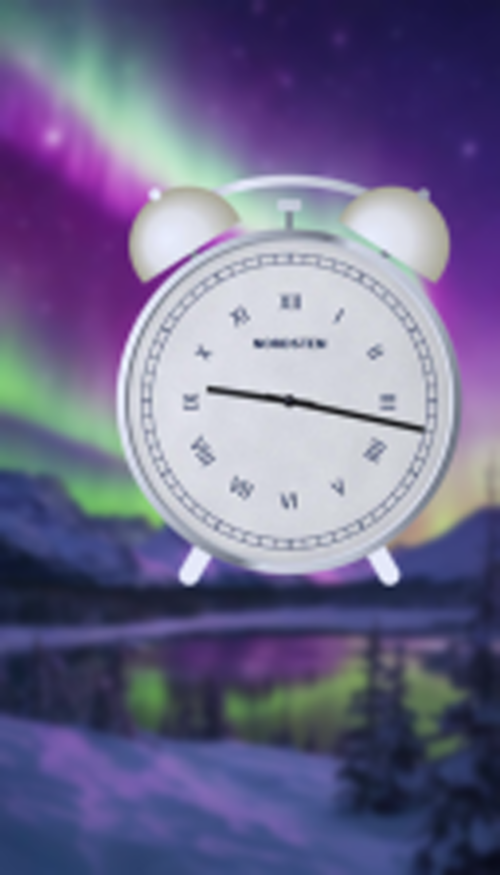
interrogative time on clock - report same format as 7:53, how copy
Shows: 9:17
